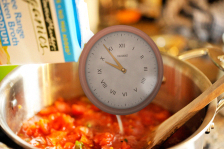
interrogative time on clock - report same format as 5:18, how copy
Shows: 9:54
